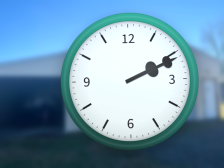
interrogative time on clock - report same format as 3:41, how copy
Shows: 2:11
